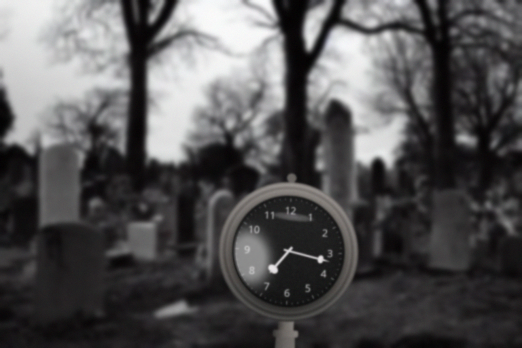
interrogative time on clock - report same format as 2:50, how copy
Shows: 7:17
